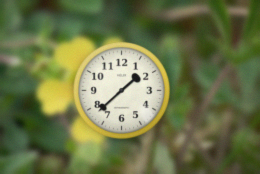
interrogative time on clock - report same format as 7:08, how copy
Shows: 1:38
